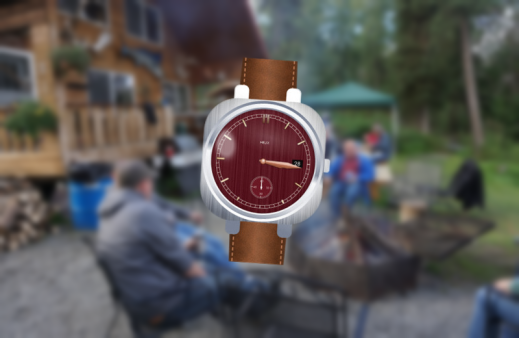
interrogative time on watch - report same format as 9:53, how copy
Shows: 3:16
